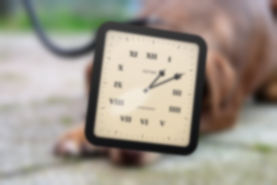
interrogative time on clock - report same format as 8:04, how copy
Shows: 1:10
